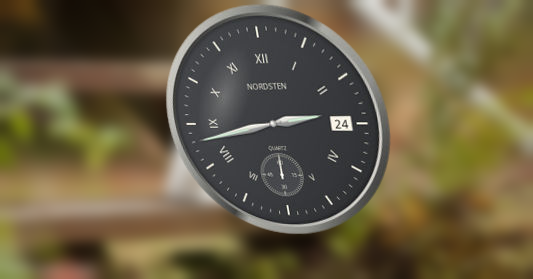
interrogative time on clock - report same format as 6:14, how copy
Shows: 2:43
